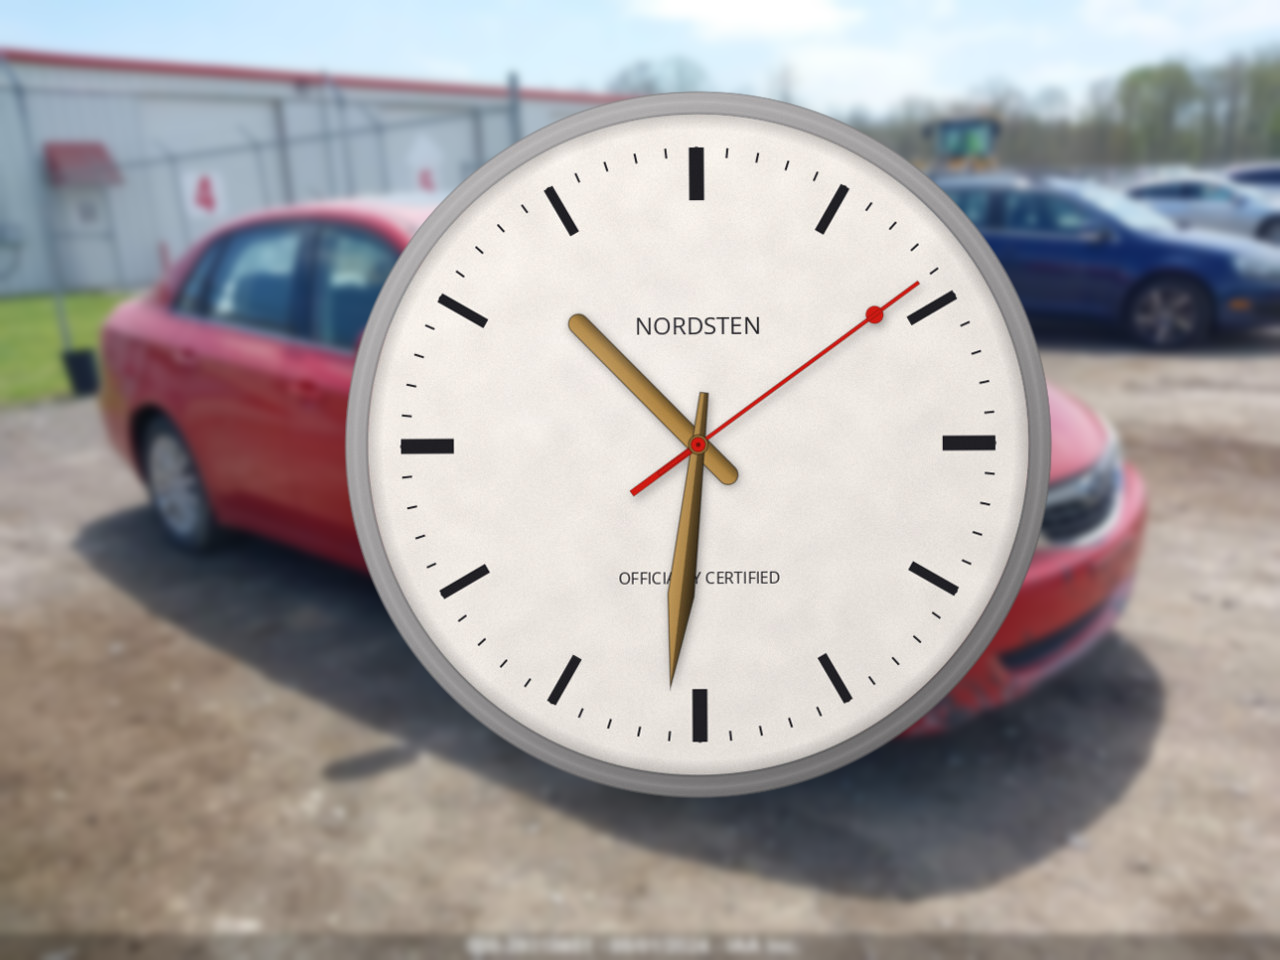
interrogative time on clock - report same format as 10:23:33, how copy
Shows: 10:31:09
